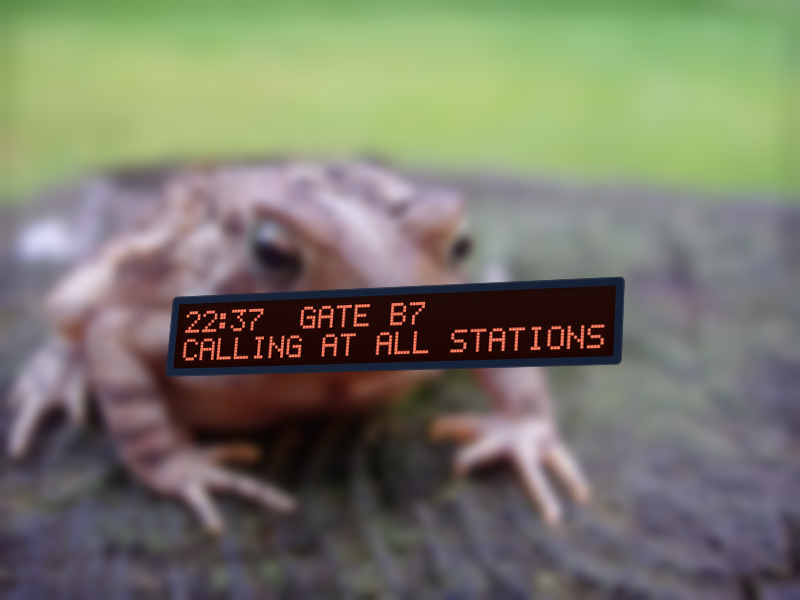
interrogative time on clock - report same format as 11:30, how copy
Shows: 22:37
